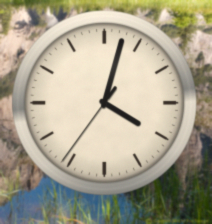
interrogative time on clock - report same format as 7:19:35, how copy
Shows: 4:02:36
